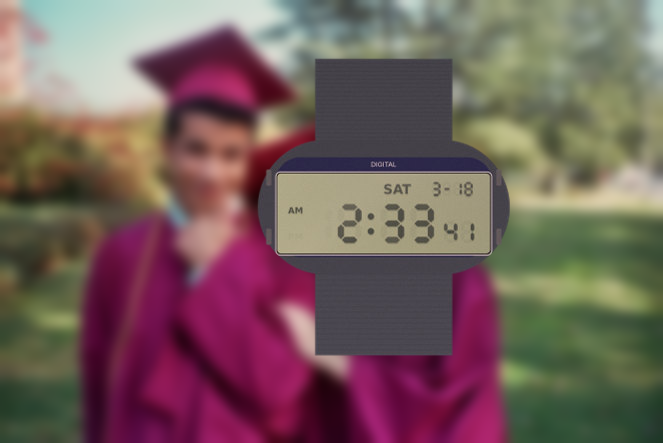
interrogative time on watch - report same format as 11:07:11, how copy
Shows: 2:33:41
